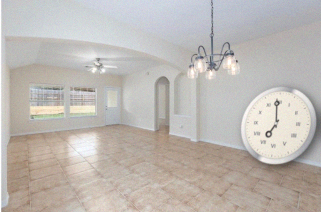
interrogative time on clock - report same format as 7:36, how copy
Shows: 6:59
